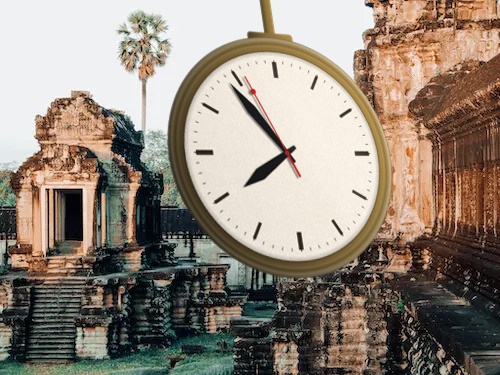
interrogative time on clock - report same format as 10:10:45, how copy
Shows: 7:53:56
